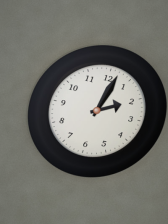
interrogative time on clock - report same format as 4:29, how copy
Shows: 2:02
